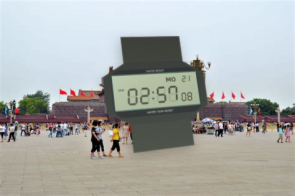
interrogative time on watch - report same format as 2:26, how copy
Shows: 2:57
